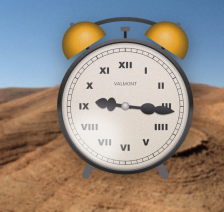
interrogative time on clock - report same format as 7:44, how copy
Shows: 9:16
